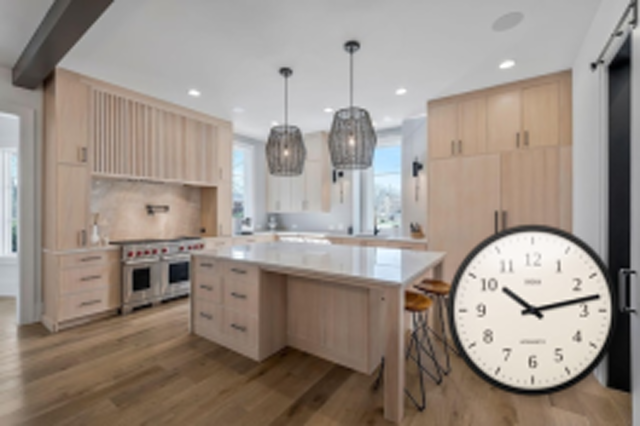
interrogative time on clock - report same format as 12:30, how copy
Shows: 10:13
